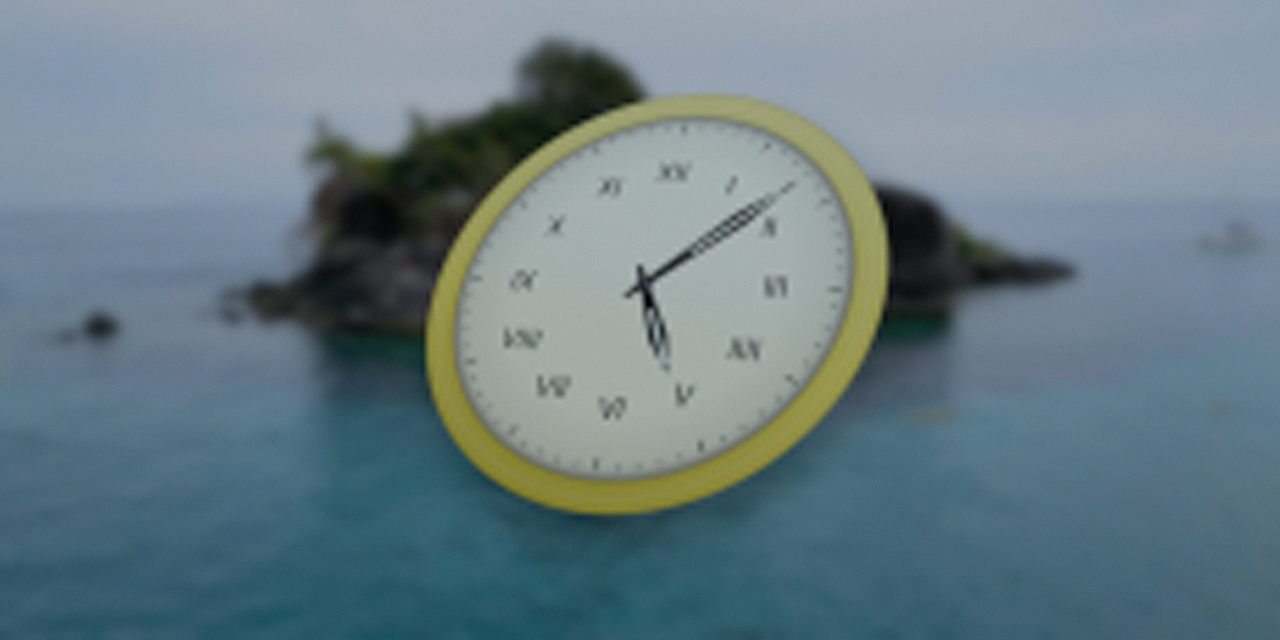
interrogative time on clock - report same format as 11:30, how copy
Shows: 5:08
